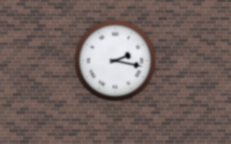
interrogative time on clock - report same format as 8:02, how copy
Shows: 2:17
